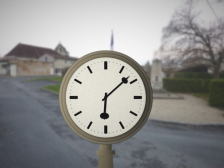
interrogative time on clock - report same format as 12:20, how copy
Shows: 6:08
